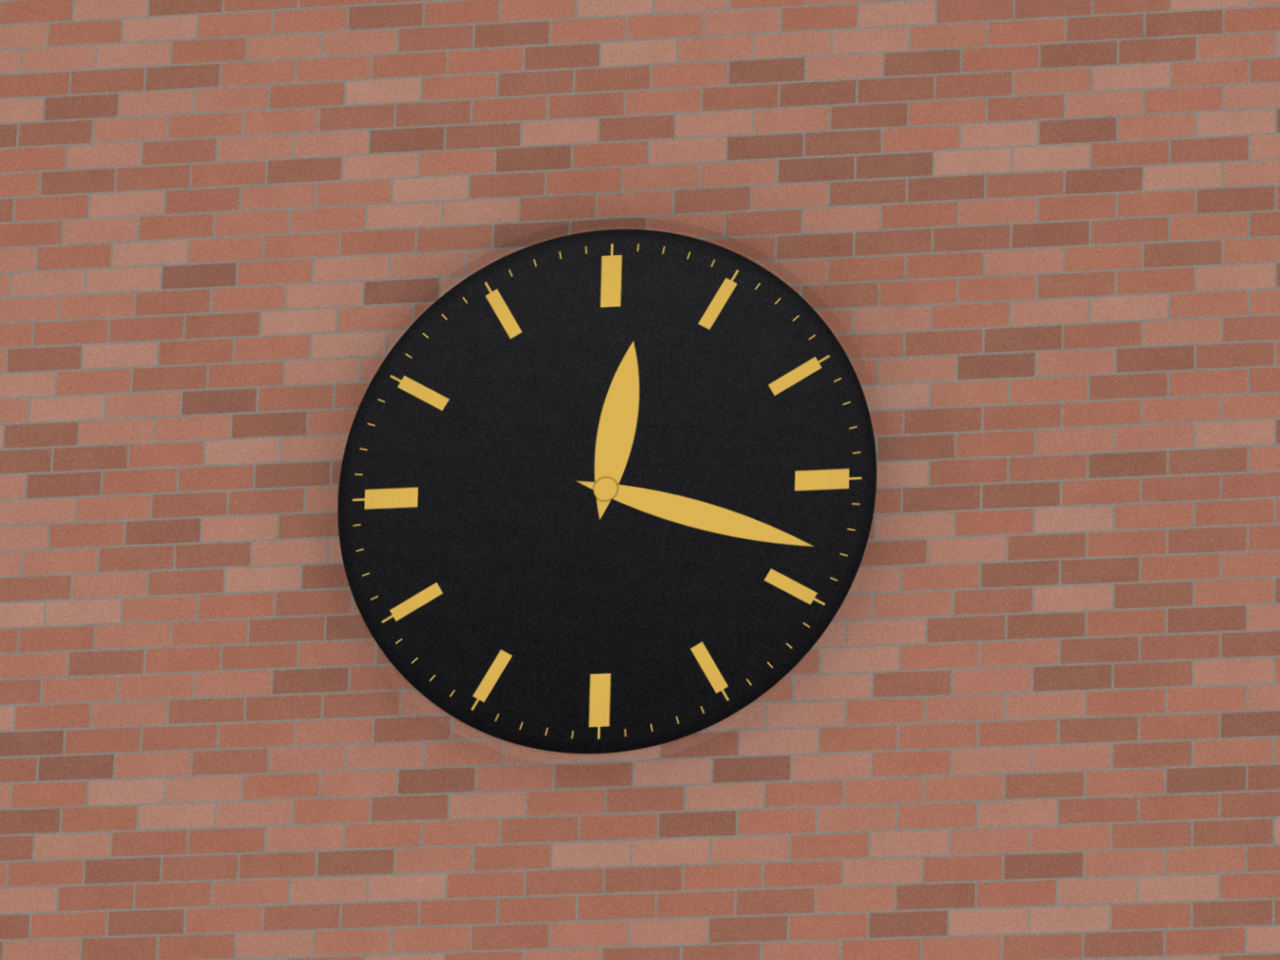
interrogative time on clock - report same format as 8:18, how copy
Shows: 12:18
